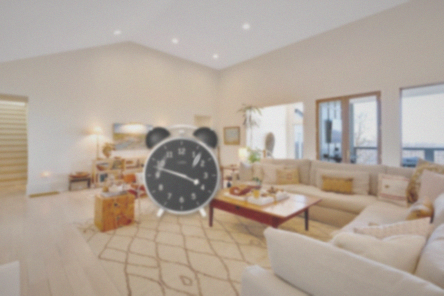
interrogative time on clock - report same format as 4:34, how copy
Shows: 3:48
